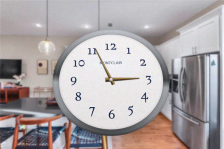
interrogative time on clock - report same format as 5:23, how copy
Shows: 2:56
